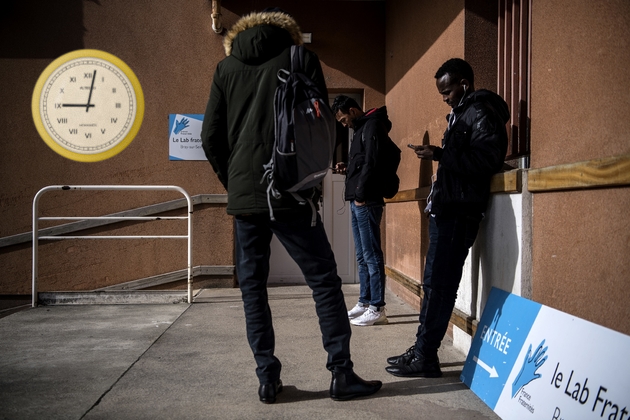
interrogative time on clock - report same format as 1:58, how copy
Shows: 9:02
